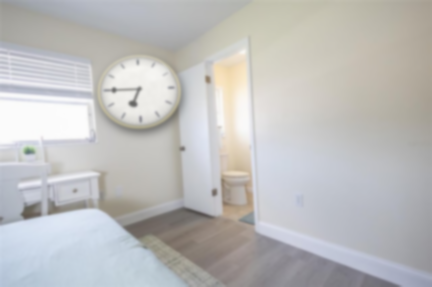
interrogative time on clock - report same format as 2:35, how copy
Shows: 6:45
